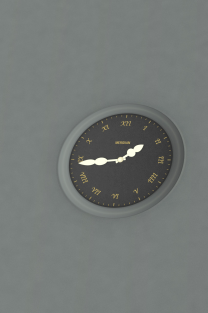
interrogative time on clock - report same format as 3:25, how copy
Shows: 1:44
